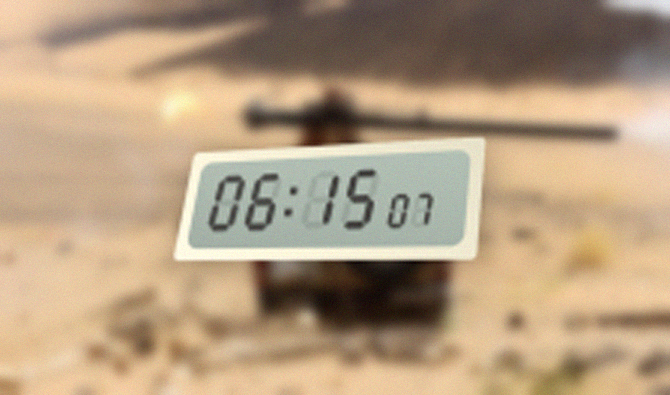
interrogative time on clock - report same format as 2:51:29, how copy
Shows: 6:15:07
